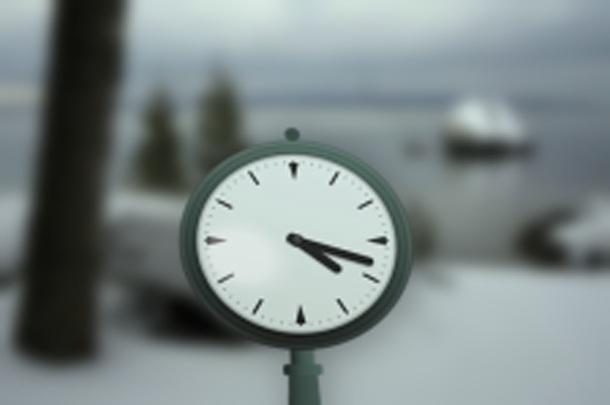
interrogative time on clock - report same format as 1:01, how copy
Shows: 4:18
